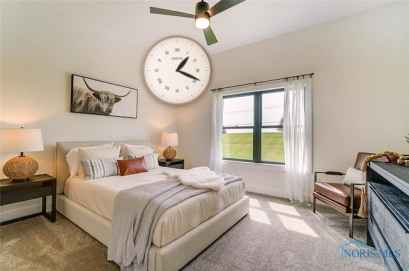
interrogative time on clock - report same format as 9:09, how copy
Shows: 1:19
